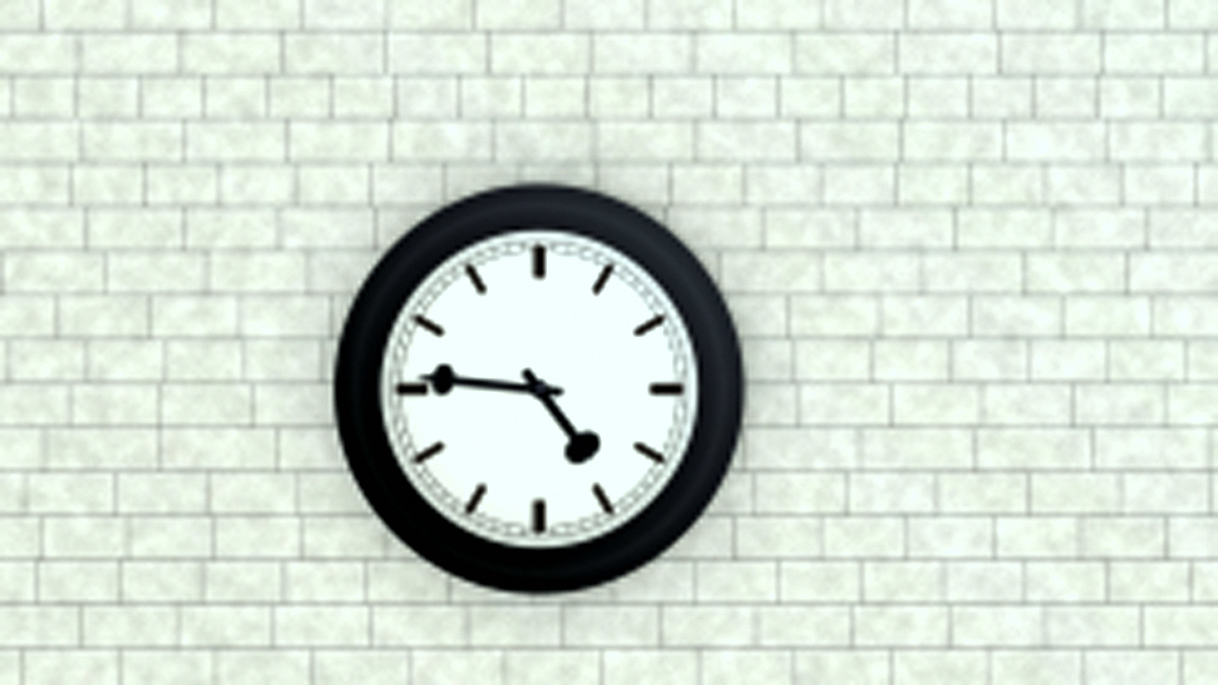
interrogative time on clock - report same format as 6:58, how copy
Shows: 4:46
